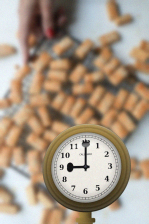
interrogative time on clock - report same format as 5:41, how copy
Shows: 9:00
